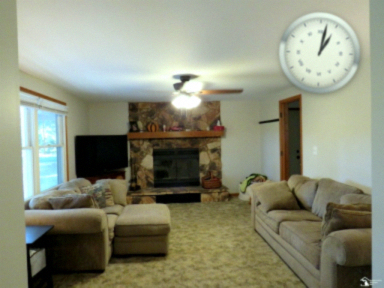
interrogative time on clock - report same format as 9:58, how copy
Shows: 1:02
